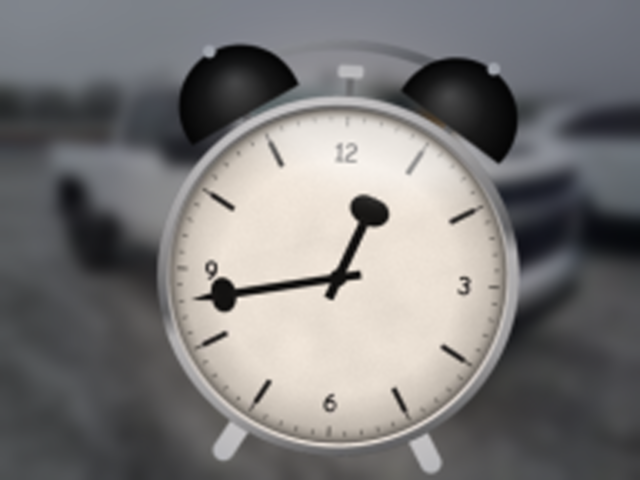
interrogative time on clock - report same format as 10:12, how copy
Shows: 12:43
